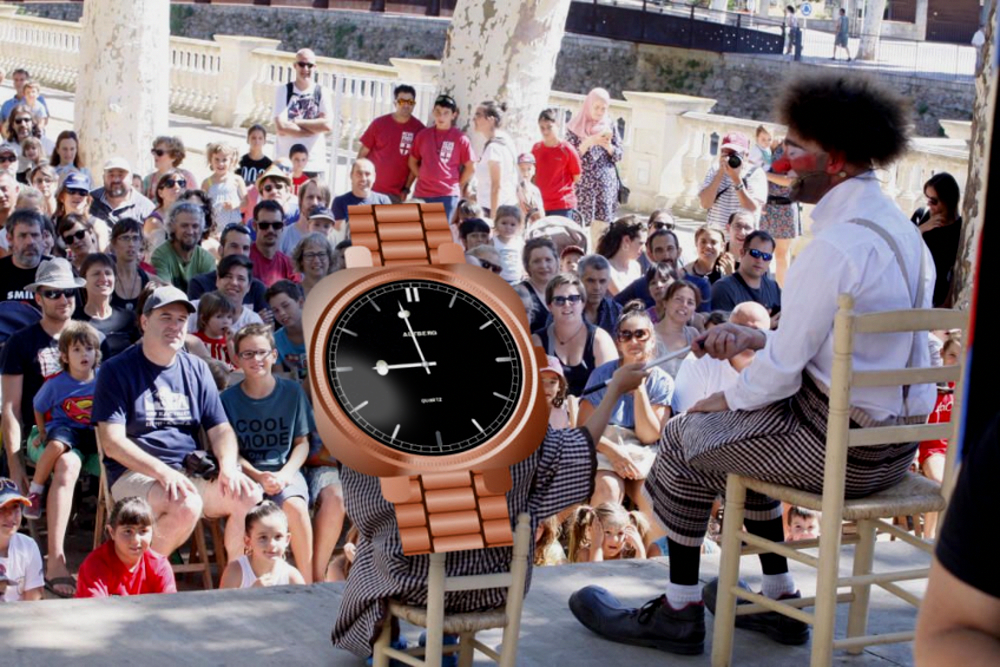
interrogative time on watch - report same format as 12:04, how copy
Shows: 8:58
